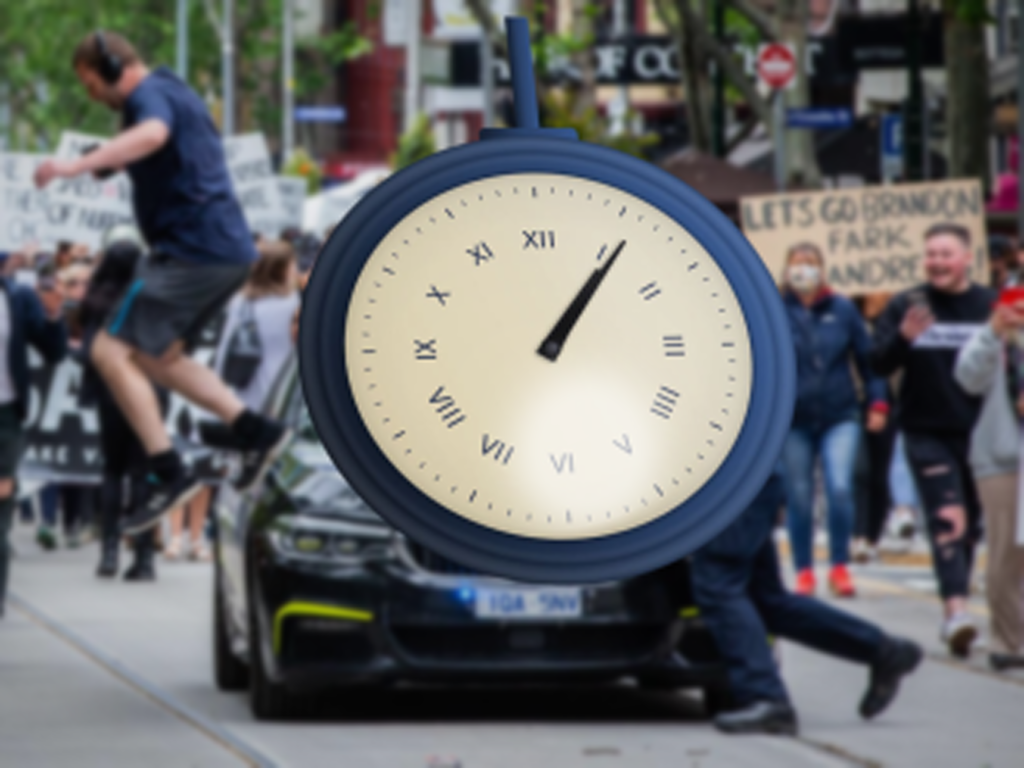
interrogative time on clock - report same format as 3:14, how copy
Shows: 1:06
